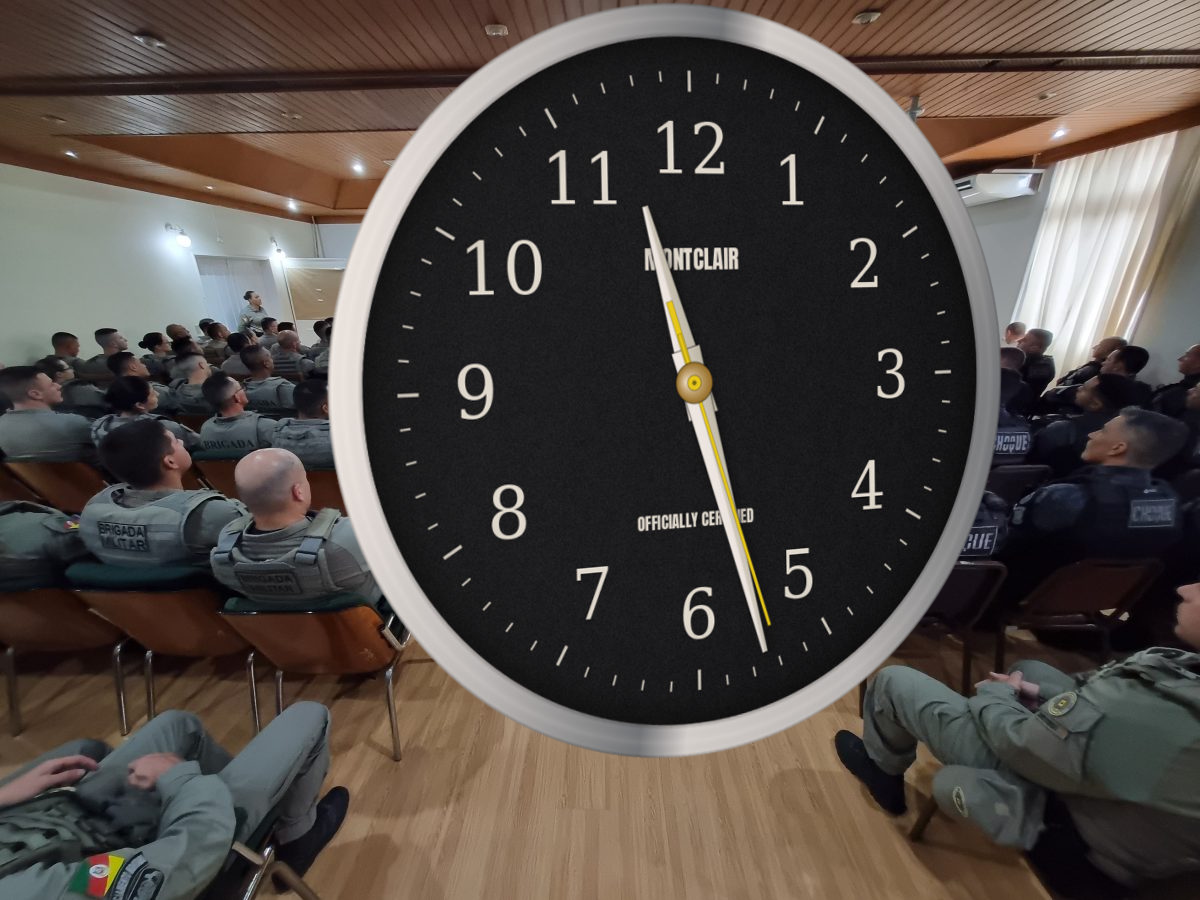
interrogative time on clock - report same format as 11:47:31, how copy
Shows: 11:27:27
